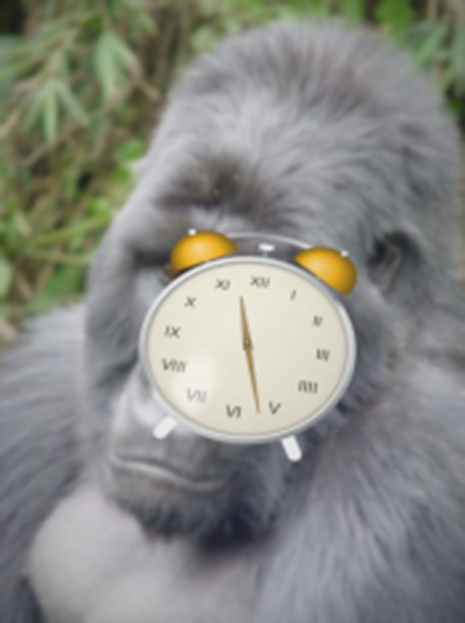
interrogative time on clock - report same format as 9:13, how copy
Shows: 11:27
